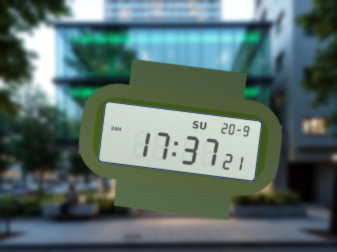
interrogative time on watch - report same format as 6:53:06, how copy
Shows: 17:37:21
